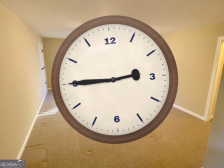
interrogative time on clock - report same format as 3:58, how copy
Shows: 2:45
